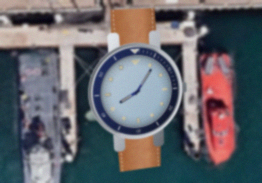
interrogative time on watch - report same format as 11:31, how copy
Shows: 8:06
